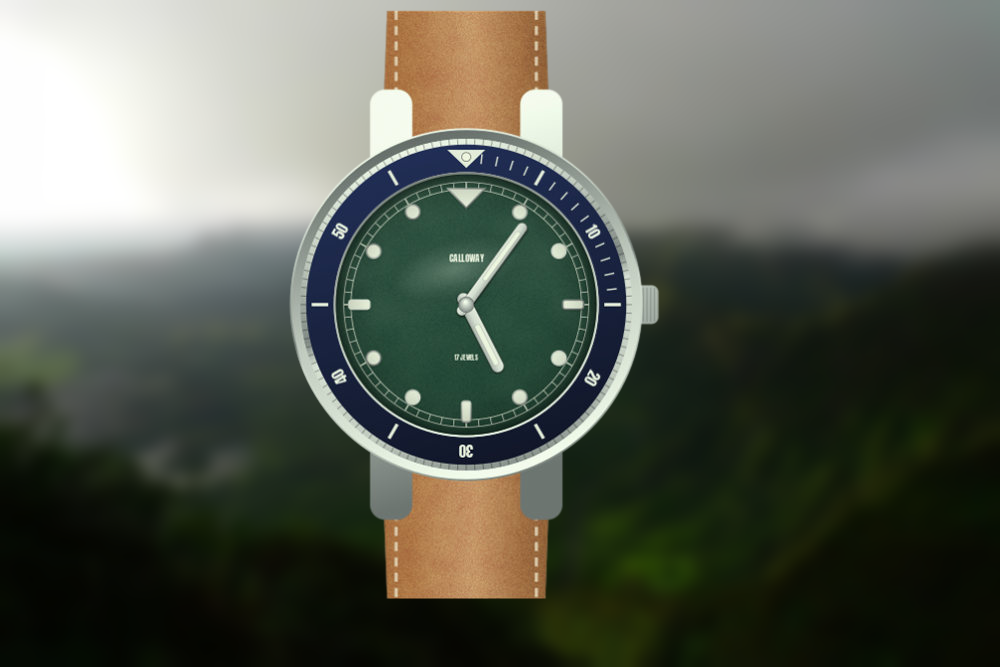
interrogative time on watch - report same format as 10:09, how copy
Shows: 5:06
